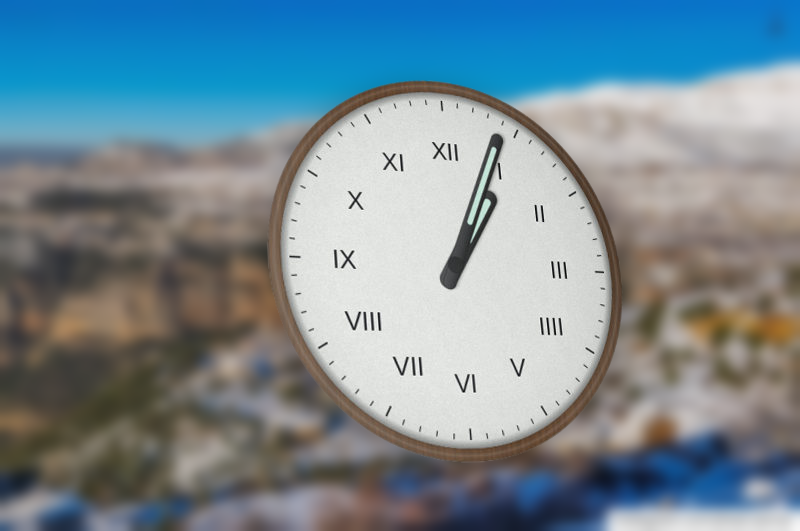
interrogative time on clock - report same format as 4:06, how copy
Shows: 1:04
